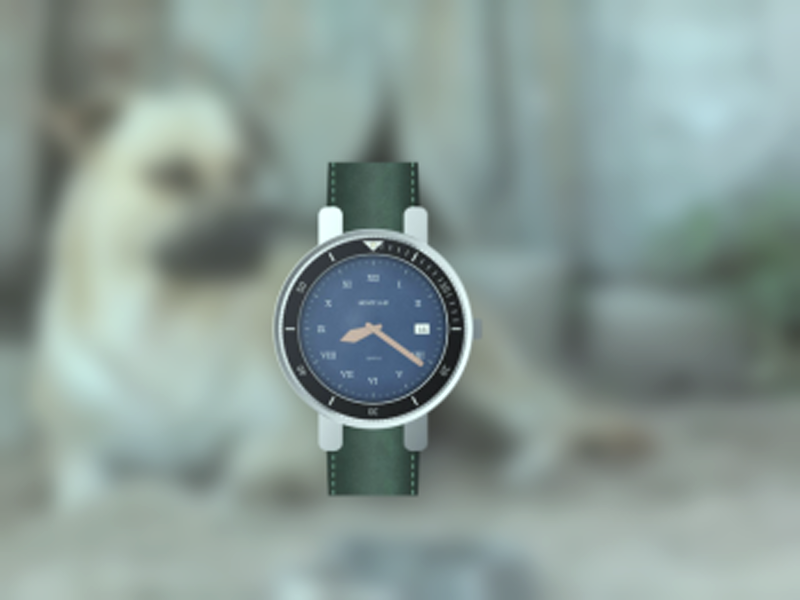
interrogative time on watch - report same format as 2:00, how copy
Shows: 8:21
